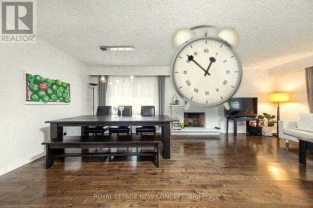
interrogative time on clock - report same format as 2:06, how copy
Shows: 12:52
